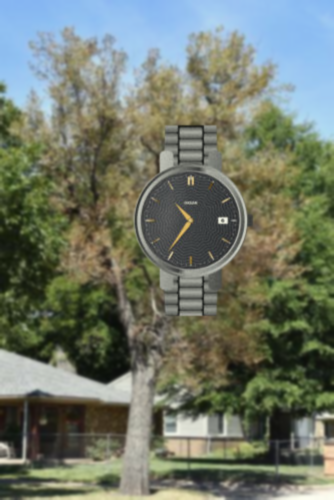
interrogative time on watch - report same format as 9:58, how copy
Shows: 10:36
